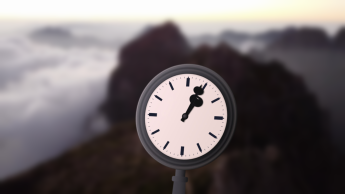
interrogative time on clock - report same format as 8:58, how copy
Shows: 1:04
